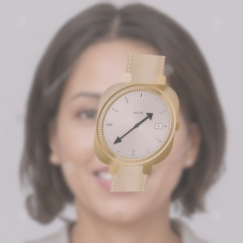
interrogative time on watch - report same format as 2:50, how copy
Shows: 1:38
